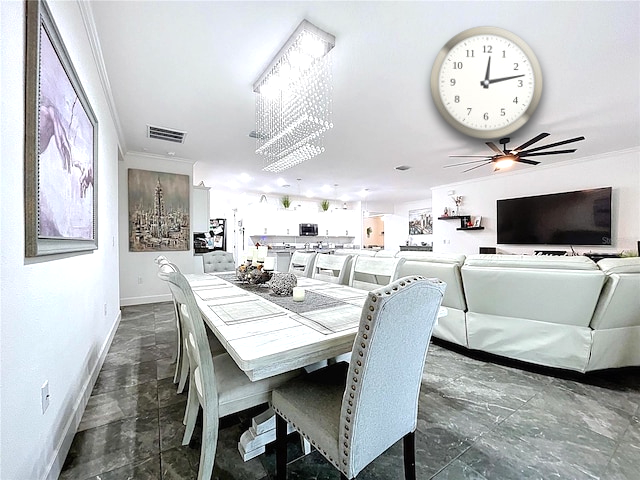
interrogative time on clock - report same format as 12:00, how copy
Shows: 12:13
